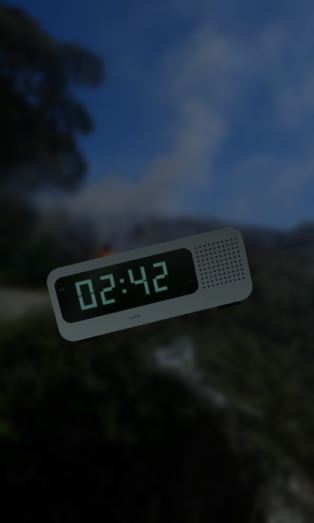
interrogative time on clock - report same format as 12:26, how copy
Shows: 2:42
